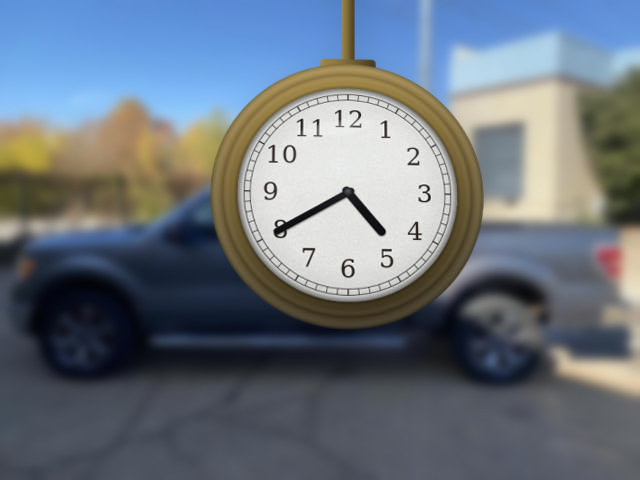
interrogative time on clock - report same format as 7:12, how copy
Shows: 4:40
